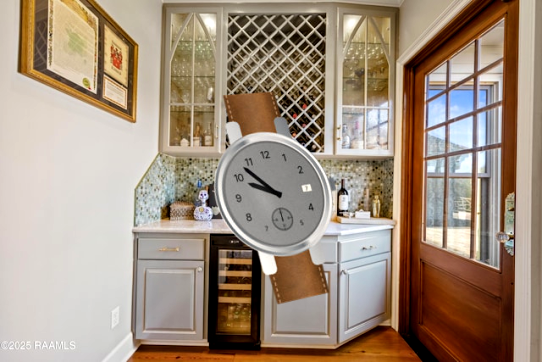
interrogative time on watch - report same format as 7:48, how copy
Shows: 9:53
